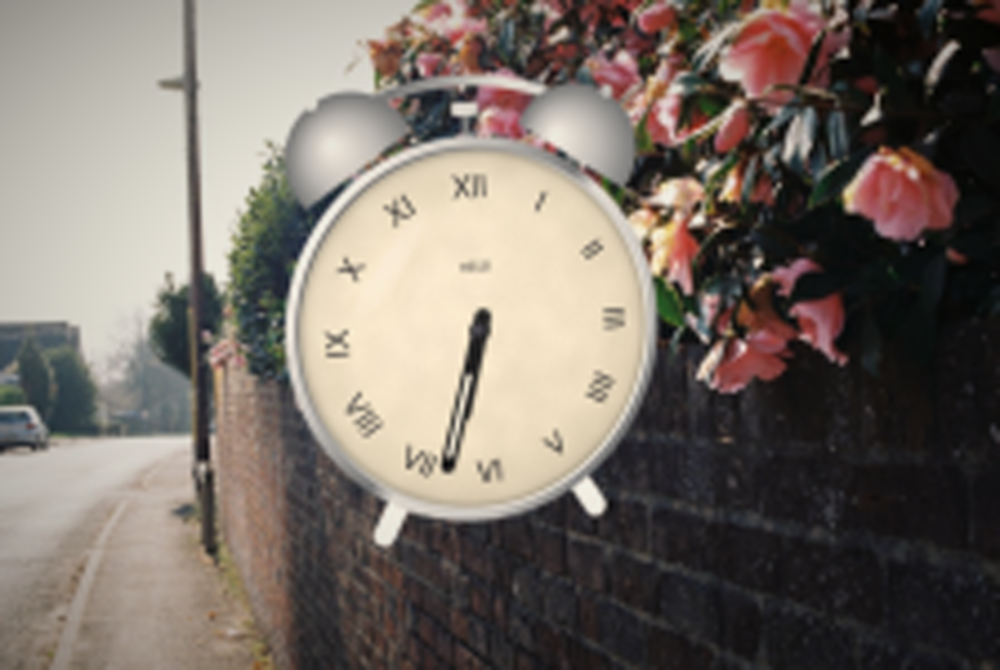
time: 6:33
